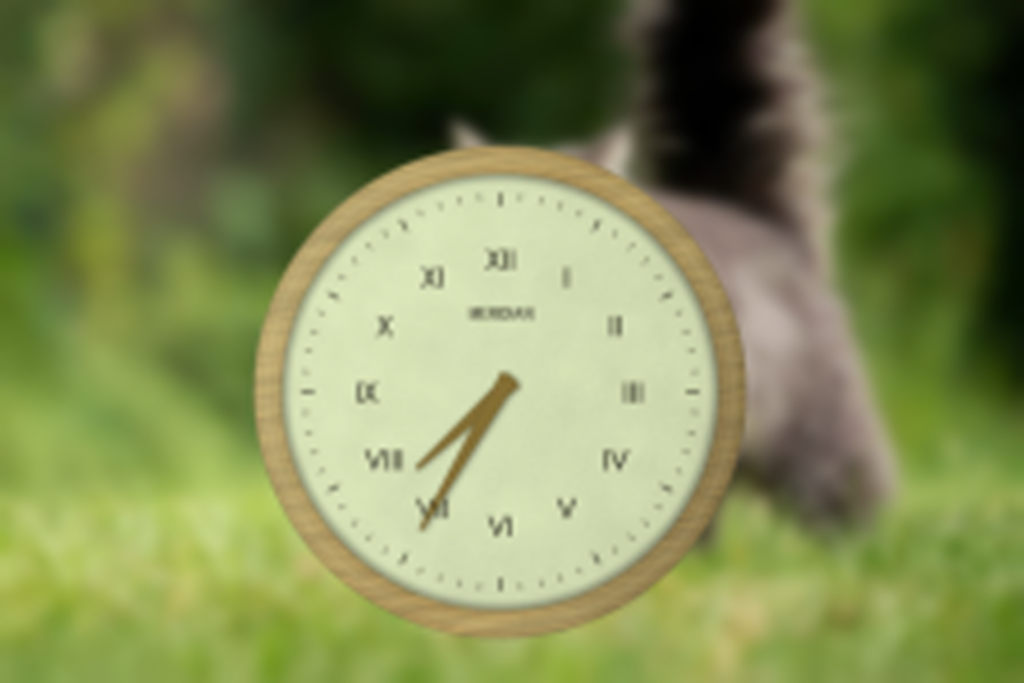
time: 7:35
